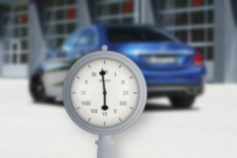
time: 5:59
